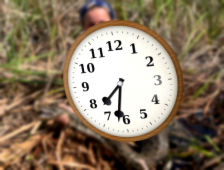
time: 7:32
